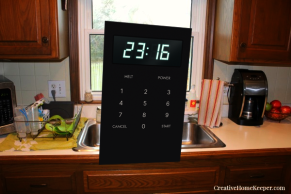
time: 23:16
